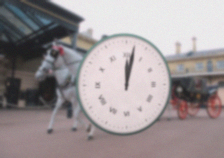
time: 12:02
